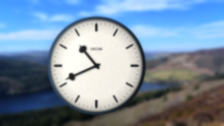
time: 10:41
